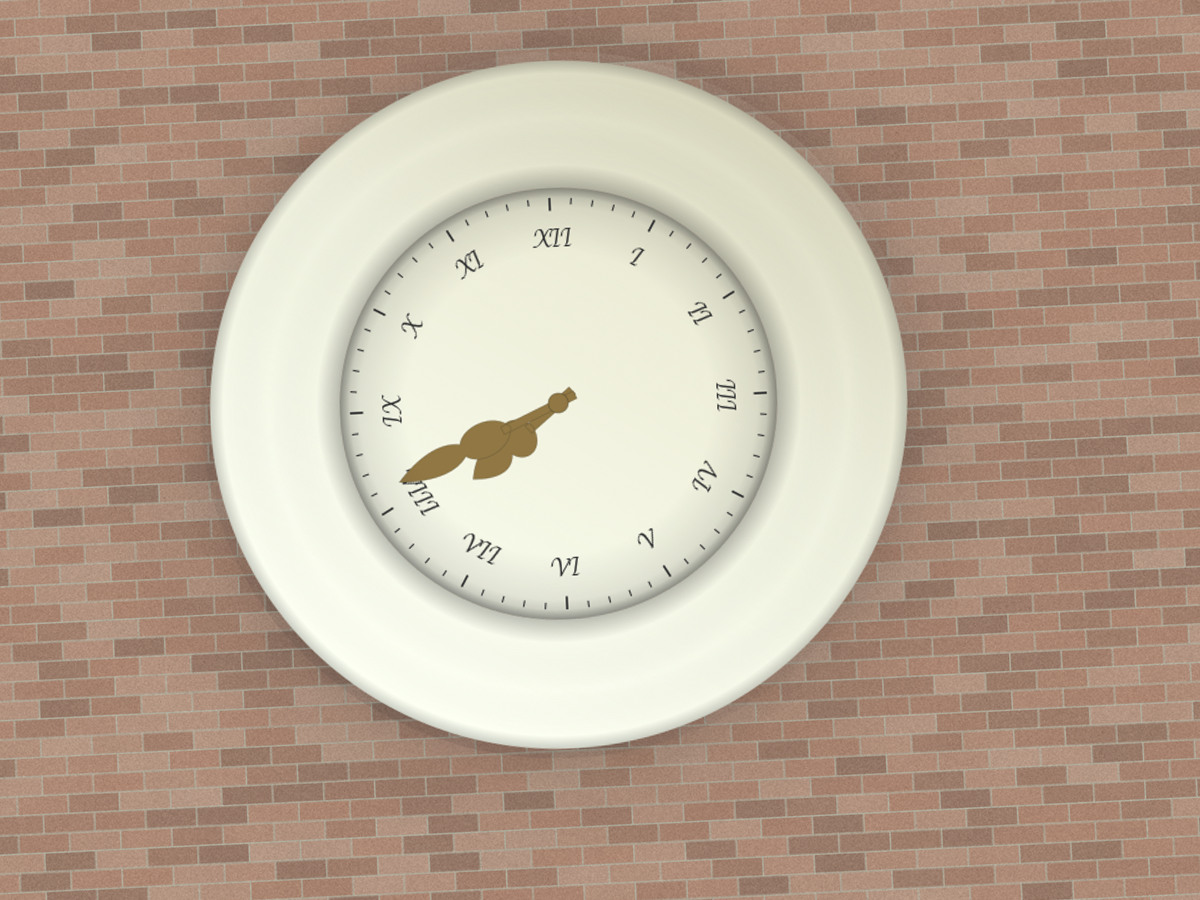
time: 7:41
